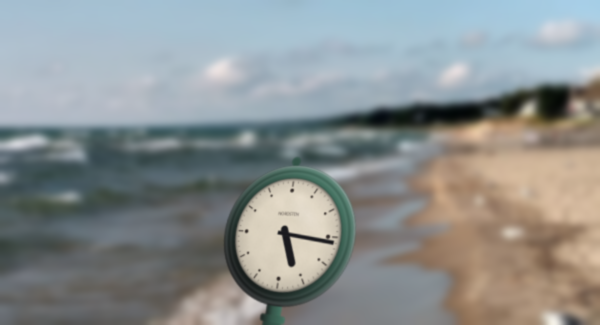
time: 5:16
